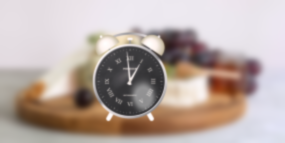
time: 12:59
